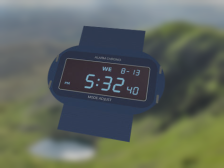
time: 5:32:40
